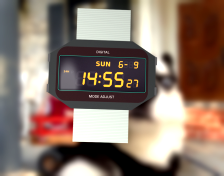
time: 14:55:27
